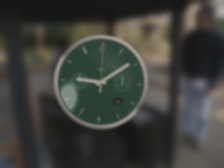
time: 9:09
